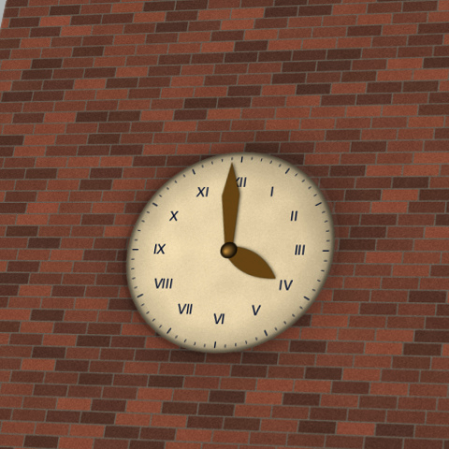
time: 3:59
